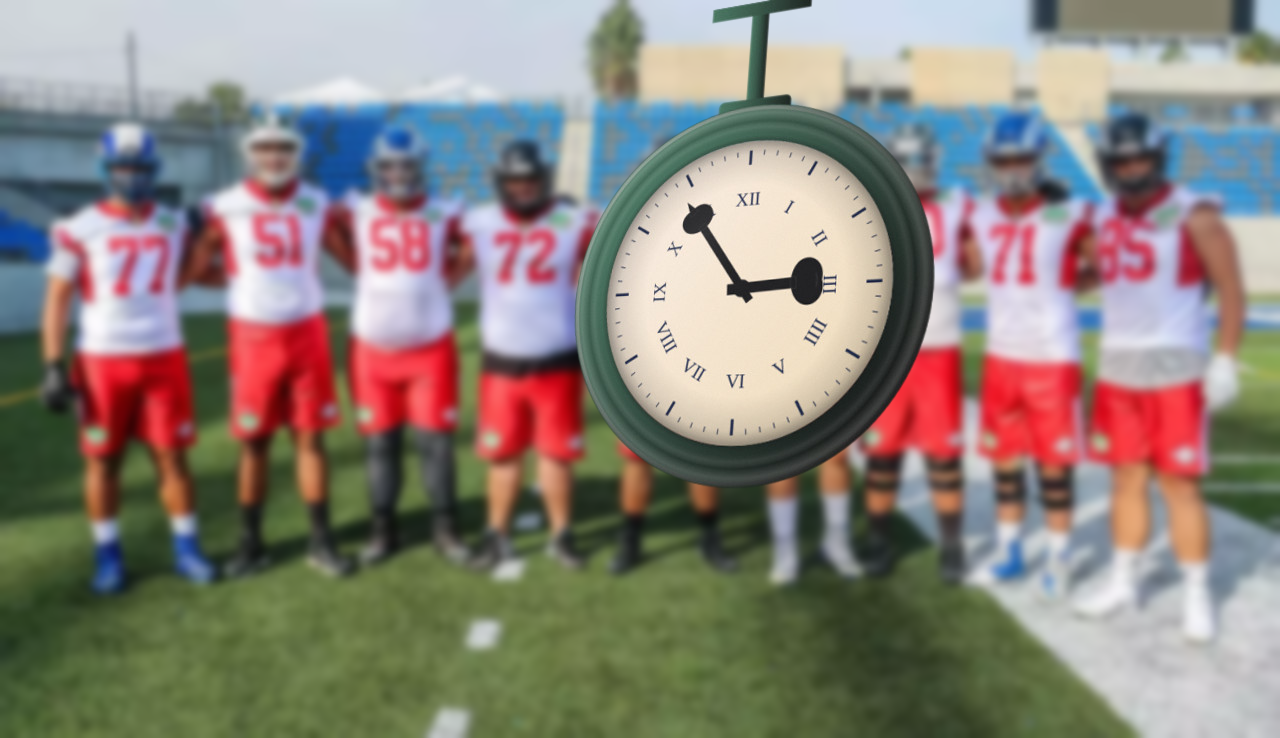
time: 2:54
